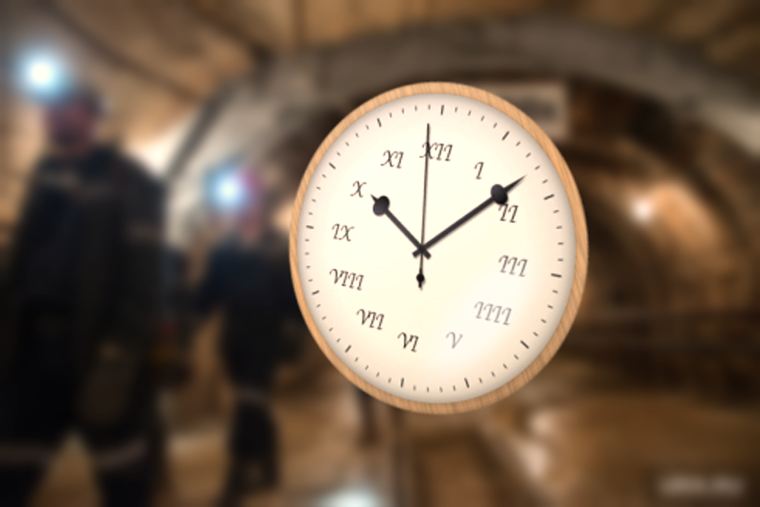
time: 10:07:59
